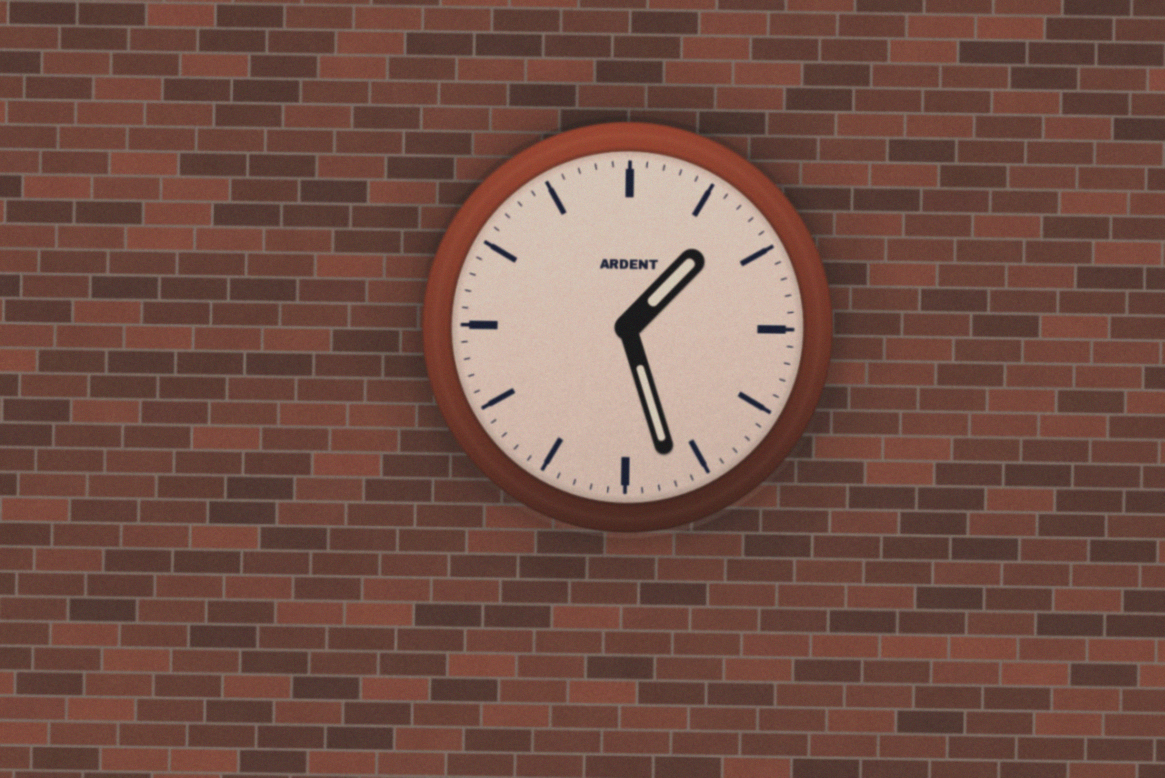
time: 1:27
